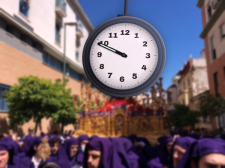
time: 9:49
